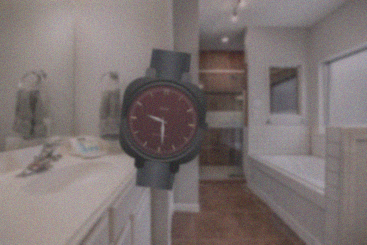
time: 9:29
